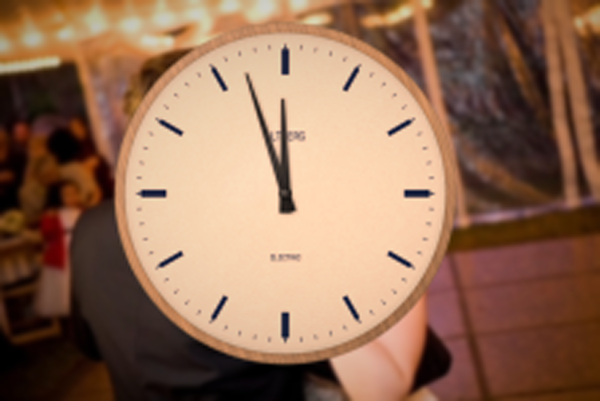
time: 11:57
